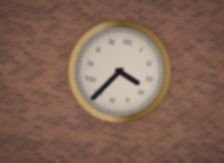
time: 3:35
